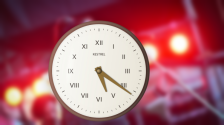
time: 5:21
